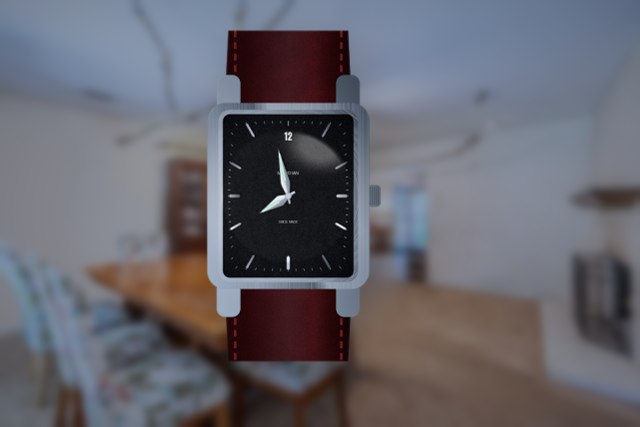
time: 7:58
